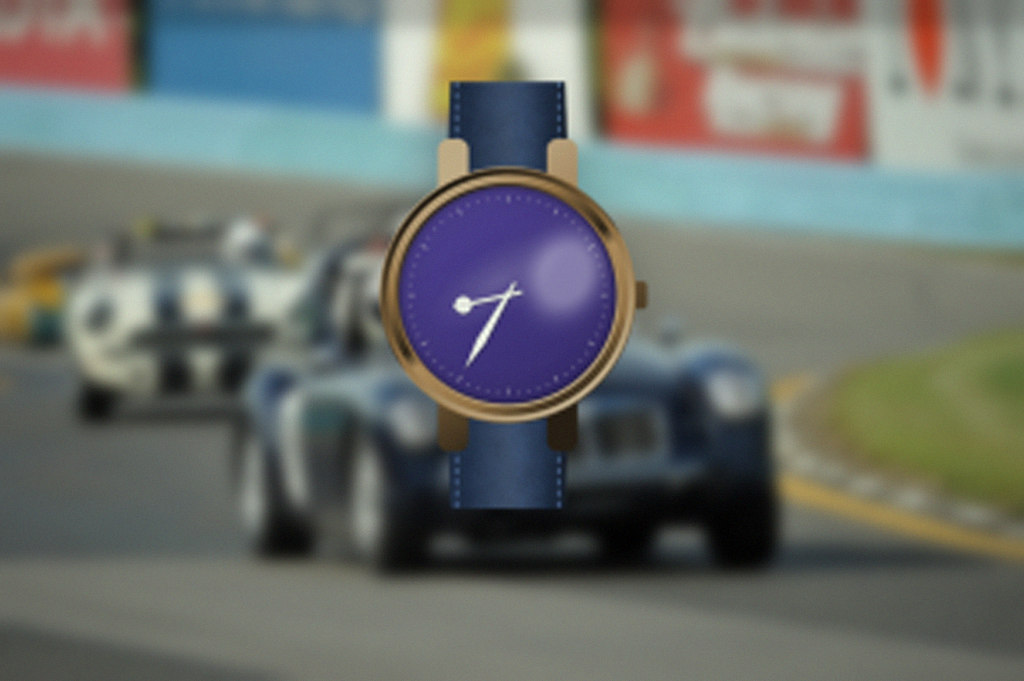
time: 8:35
